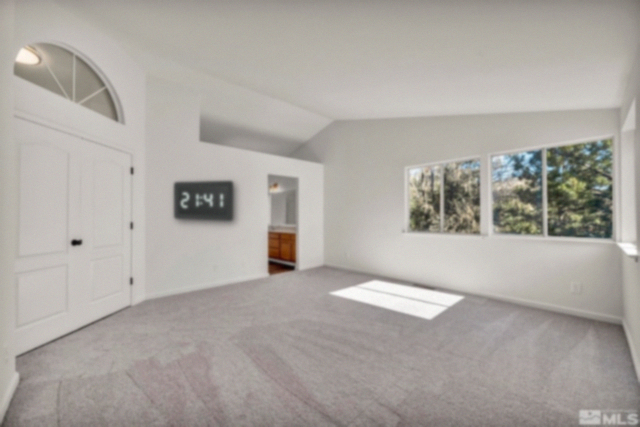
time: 21:41
